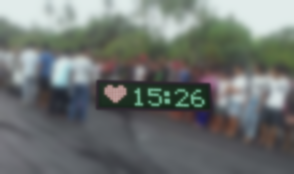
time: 15:26
